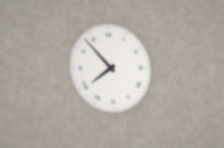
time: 7:53
